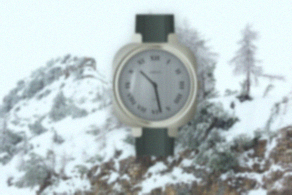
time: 10:28
